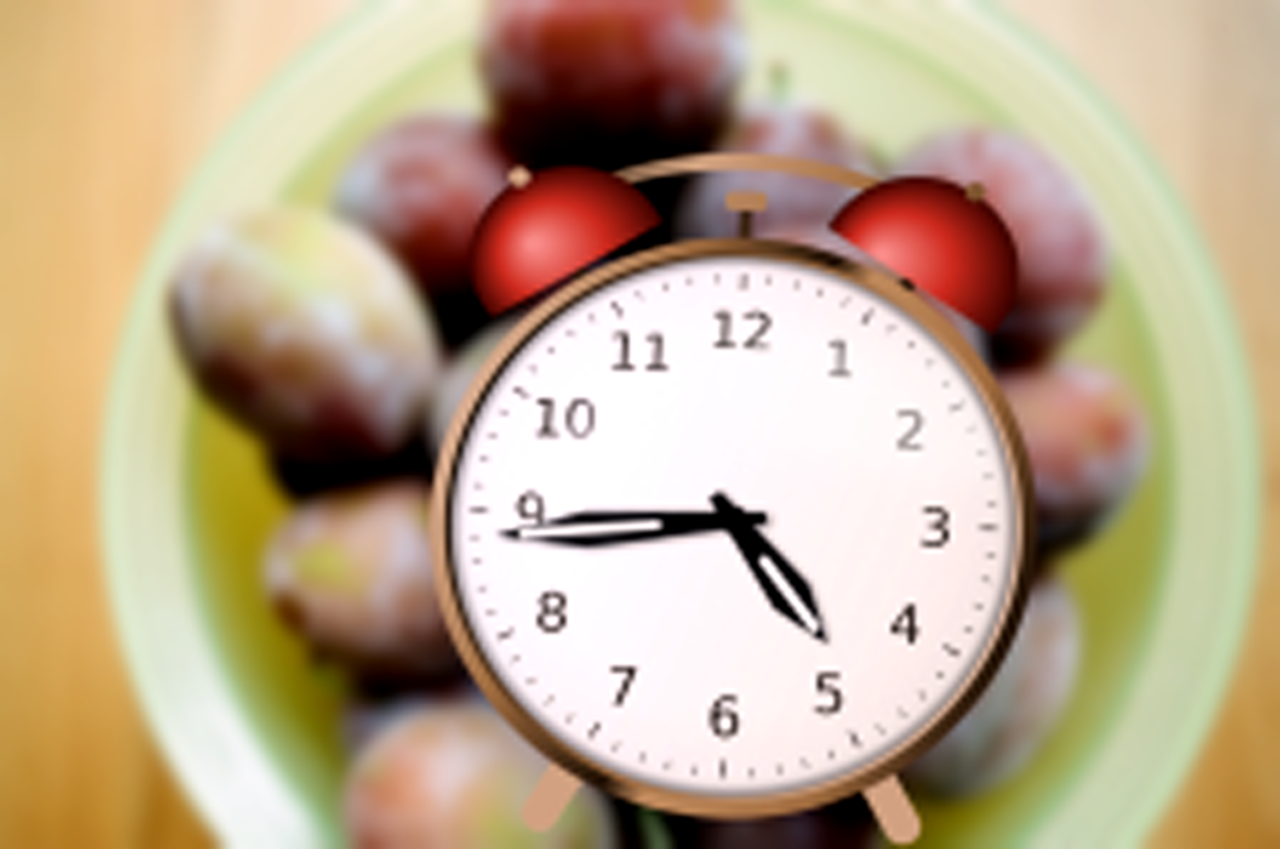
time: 4:44
